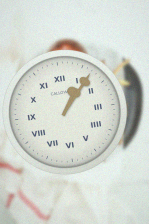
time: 1:07
